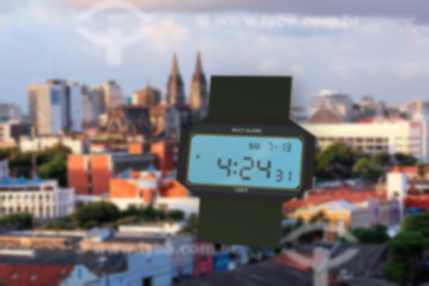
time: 4:24:31
